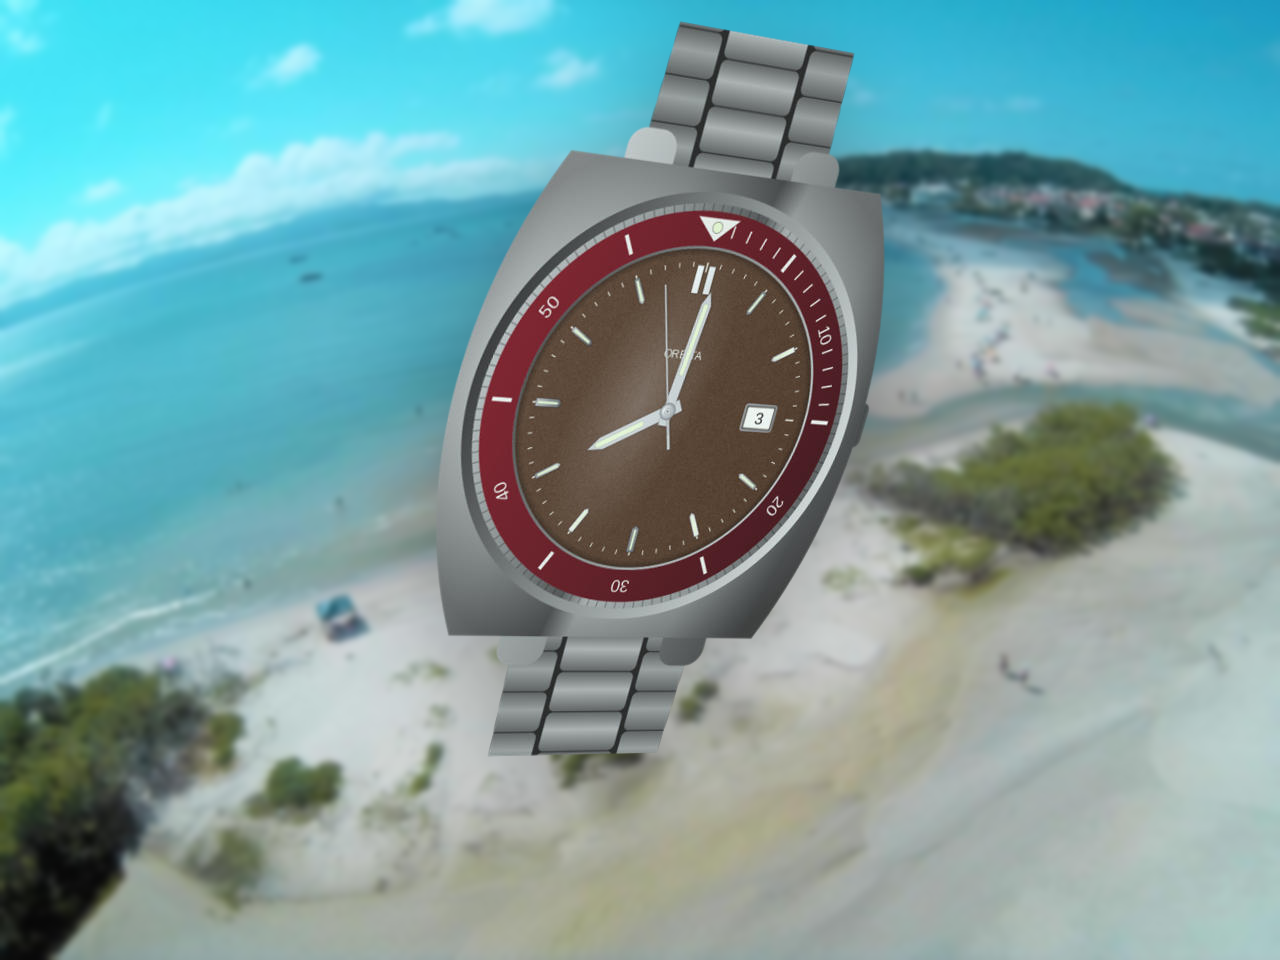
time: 8:00:57
